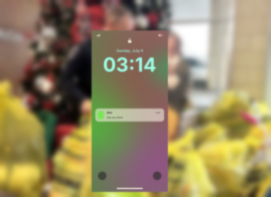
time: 3:14
